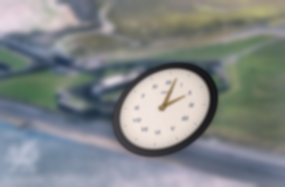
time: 2:02
